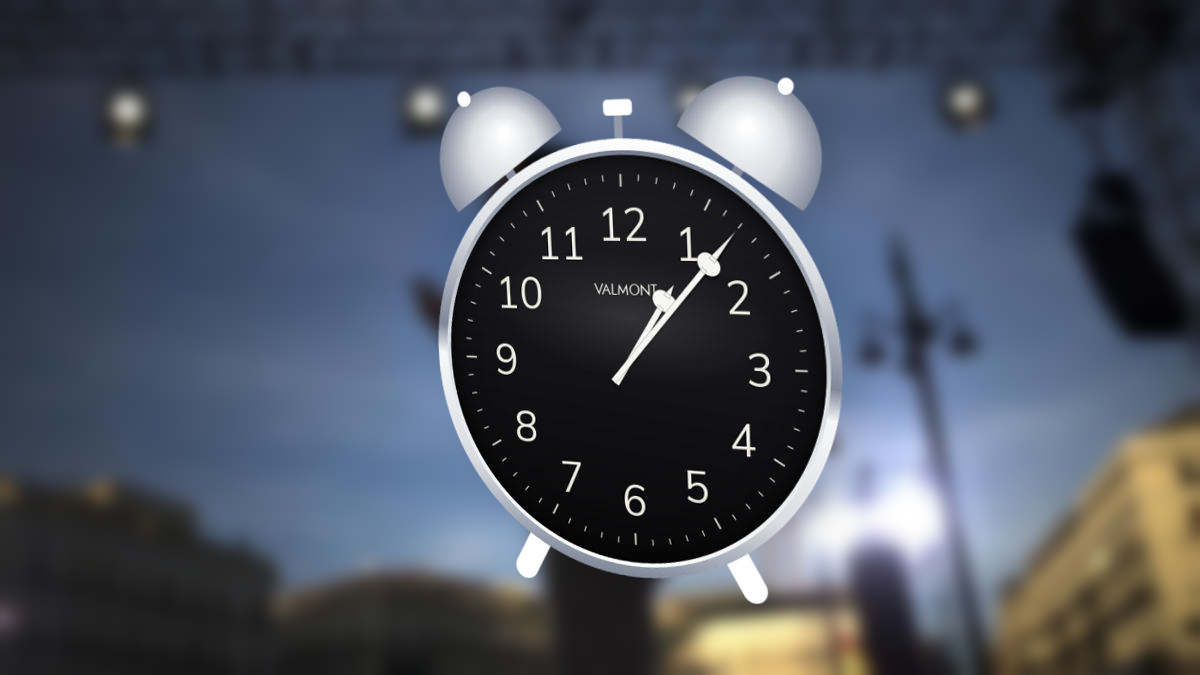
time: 1:07
